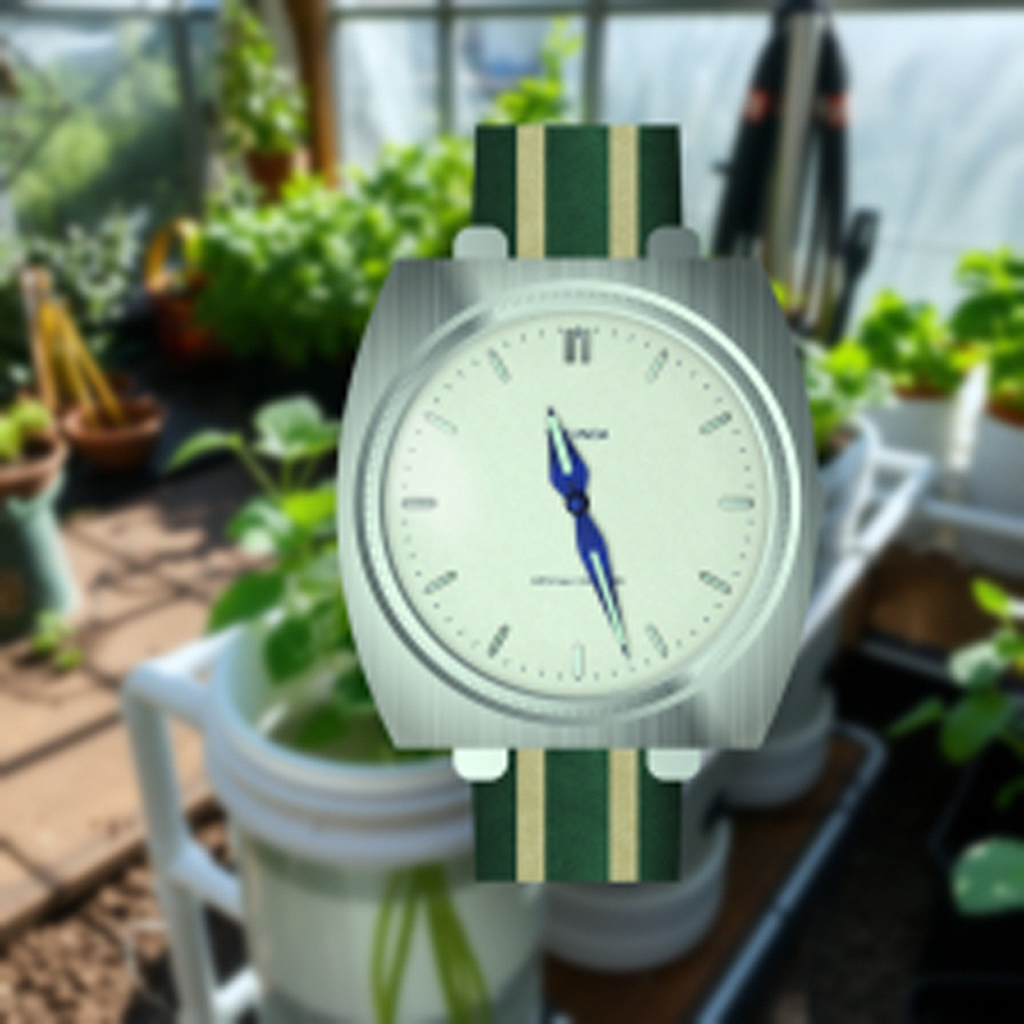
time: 11:27
